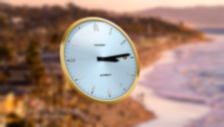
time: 3:14
